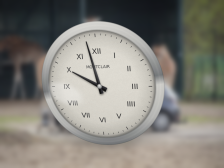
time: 9:58
